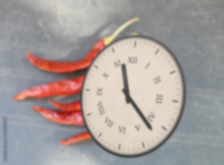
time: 11:22
